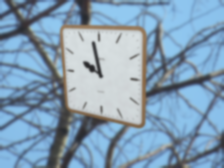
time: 9:58
